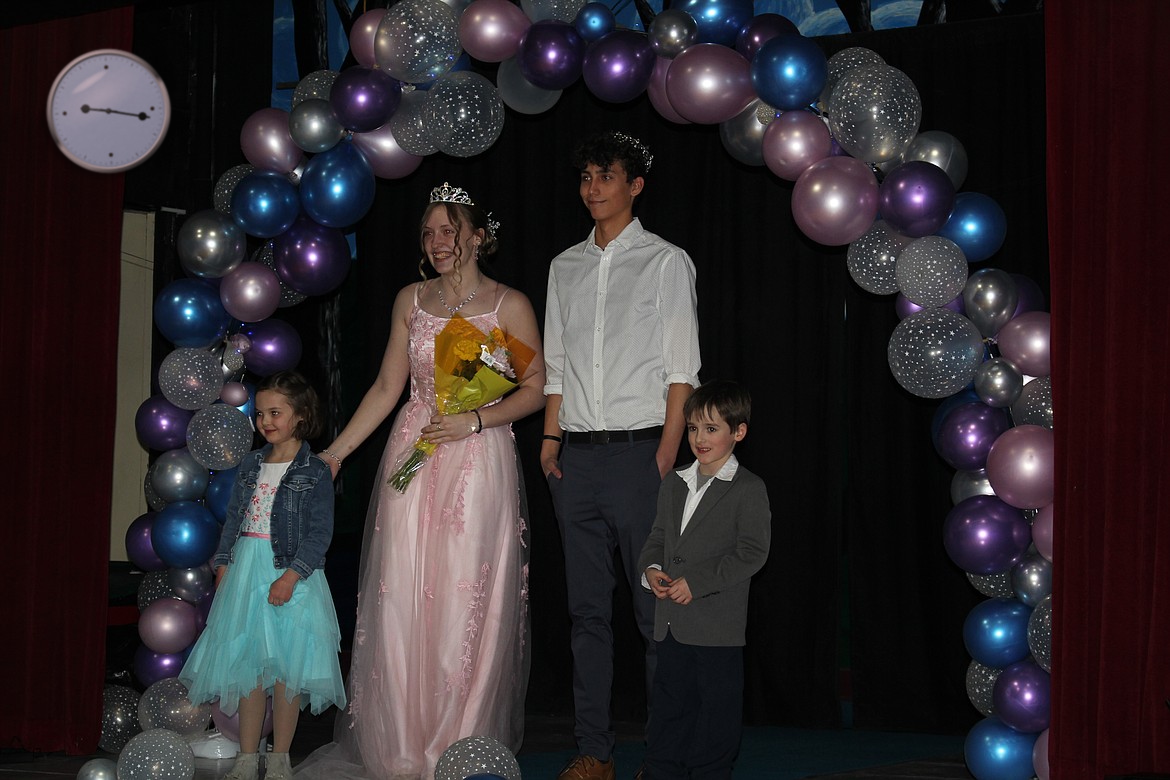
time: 9:17
